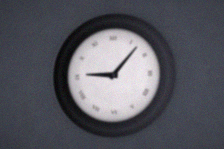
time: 9:07
